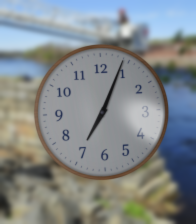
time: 7:04
